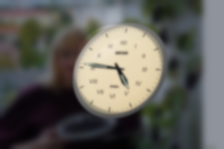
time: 4:46
